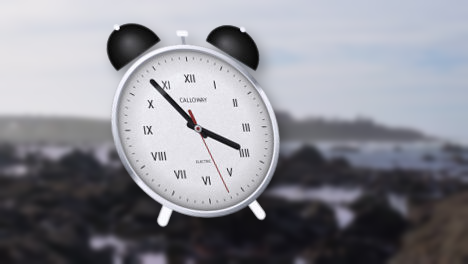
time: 3:53:27
